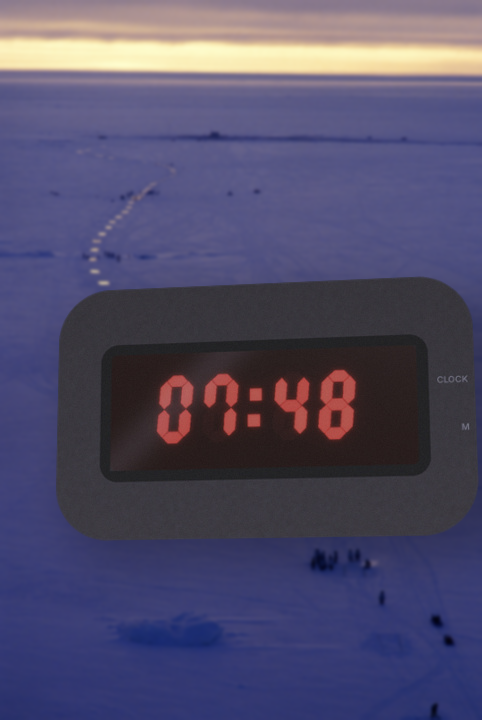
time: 7:48
